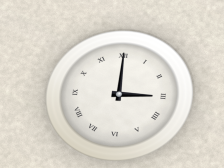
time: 3:00
